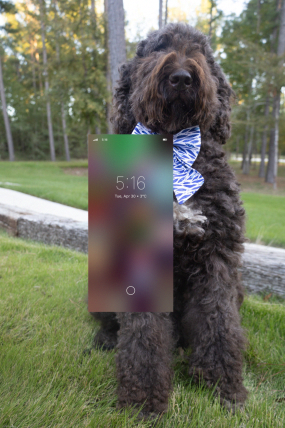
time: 5:16
